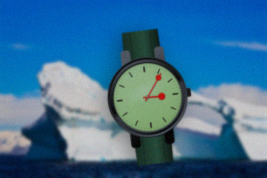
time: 3:06
